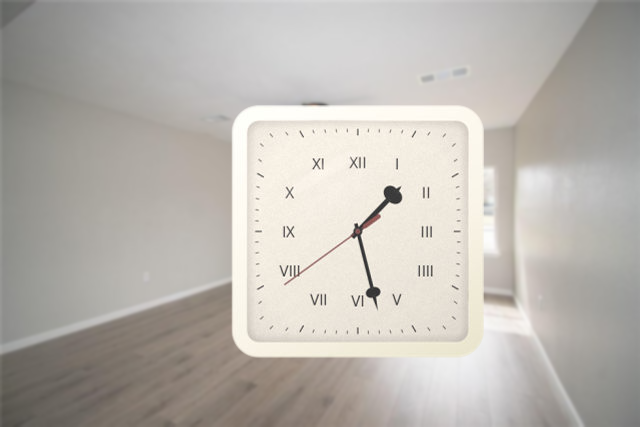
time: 1:27:39
